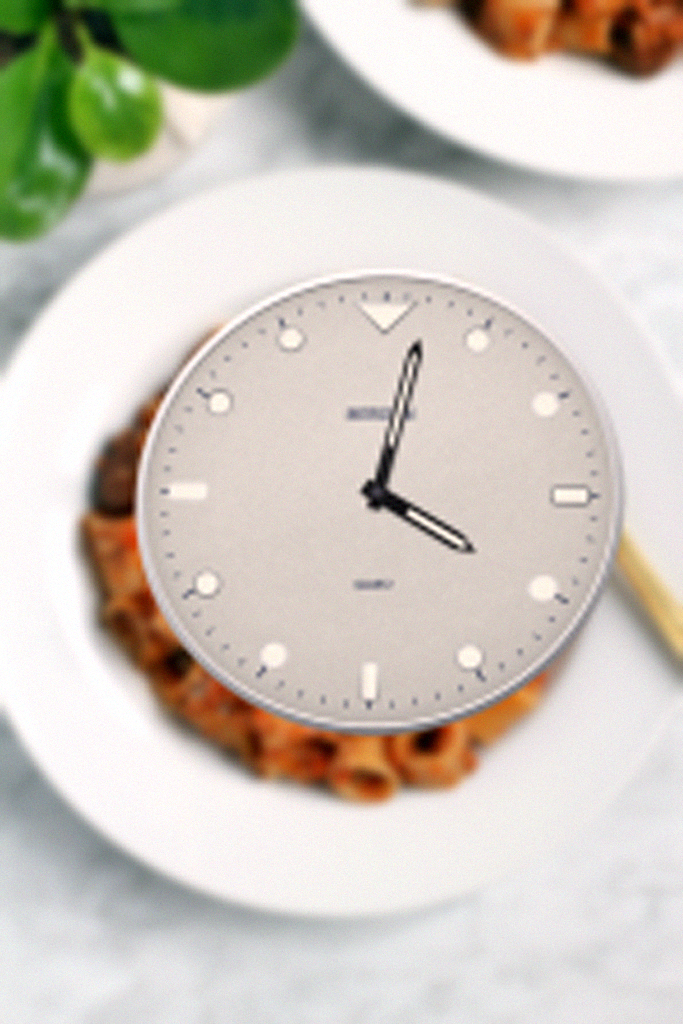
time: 4:02
